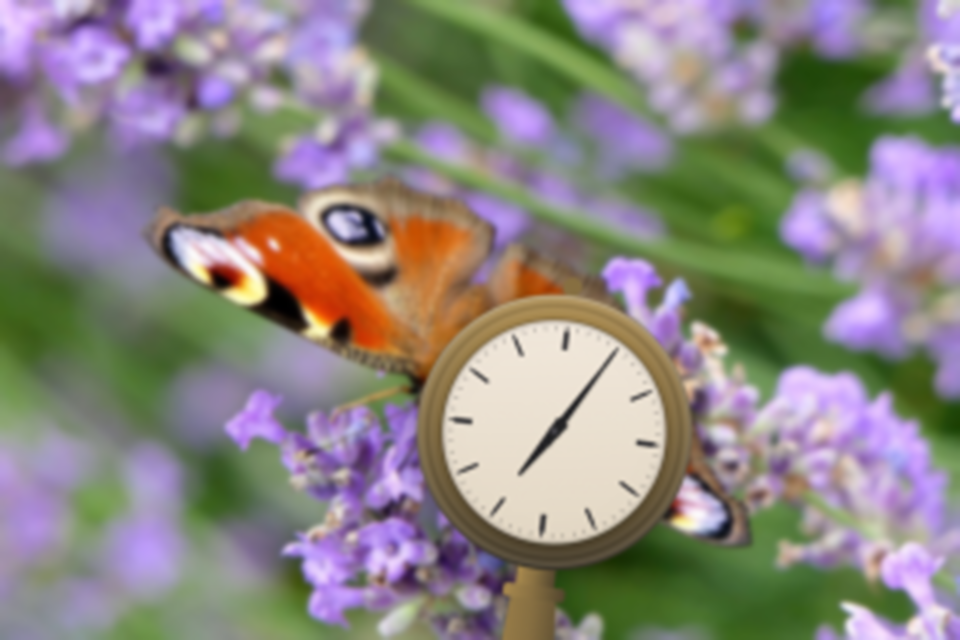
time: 7:05
